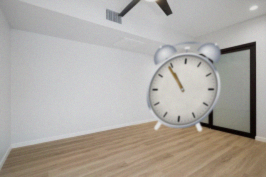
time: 10:54
